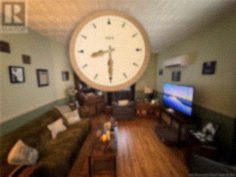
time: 8:30
